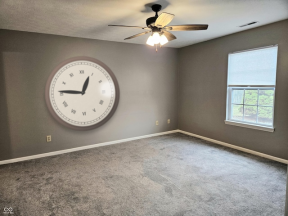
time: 12:46
